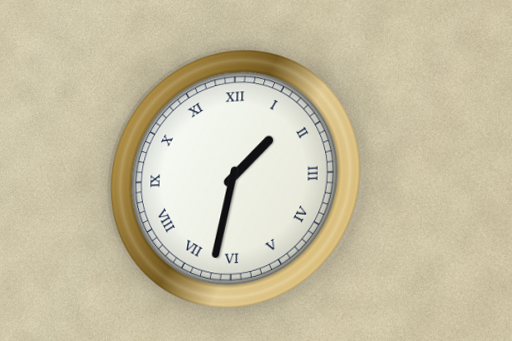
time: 1:32
